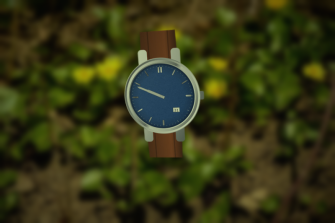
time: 9:49
